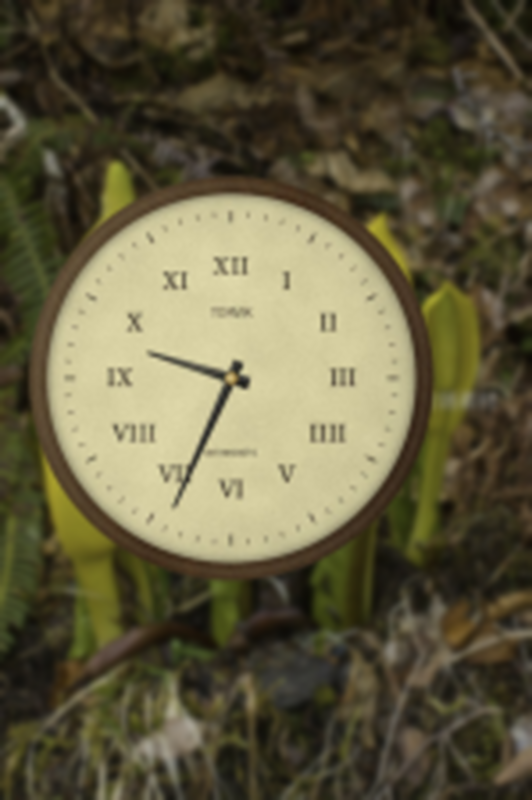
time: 9:34
